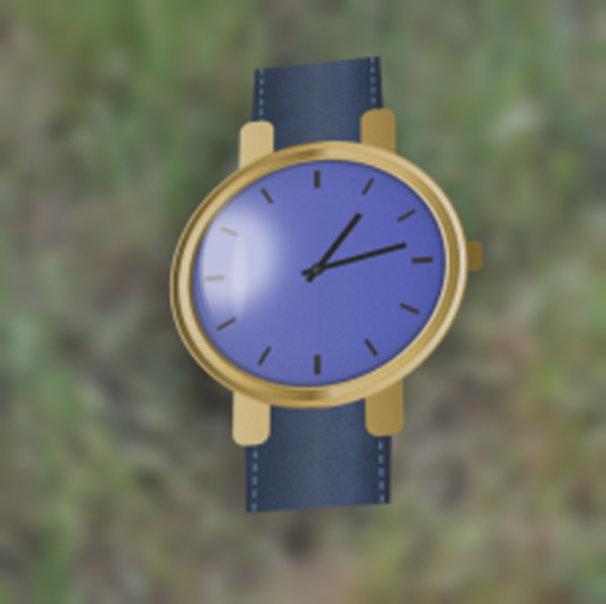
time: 1:13
